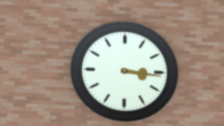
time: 3:16
